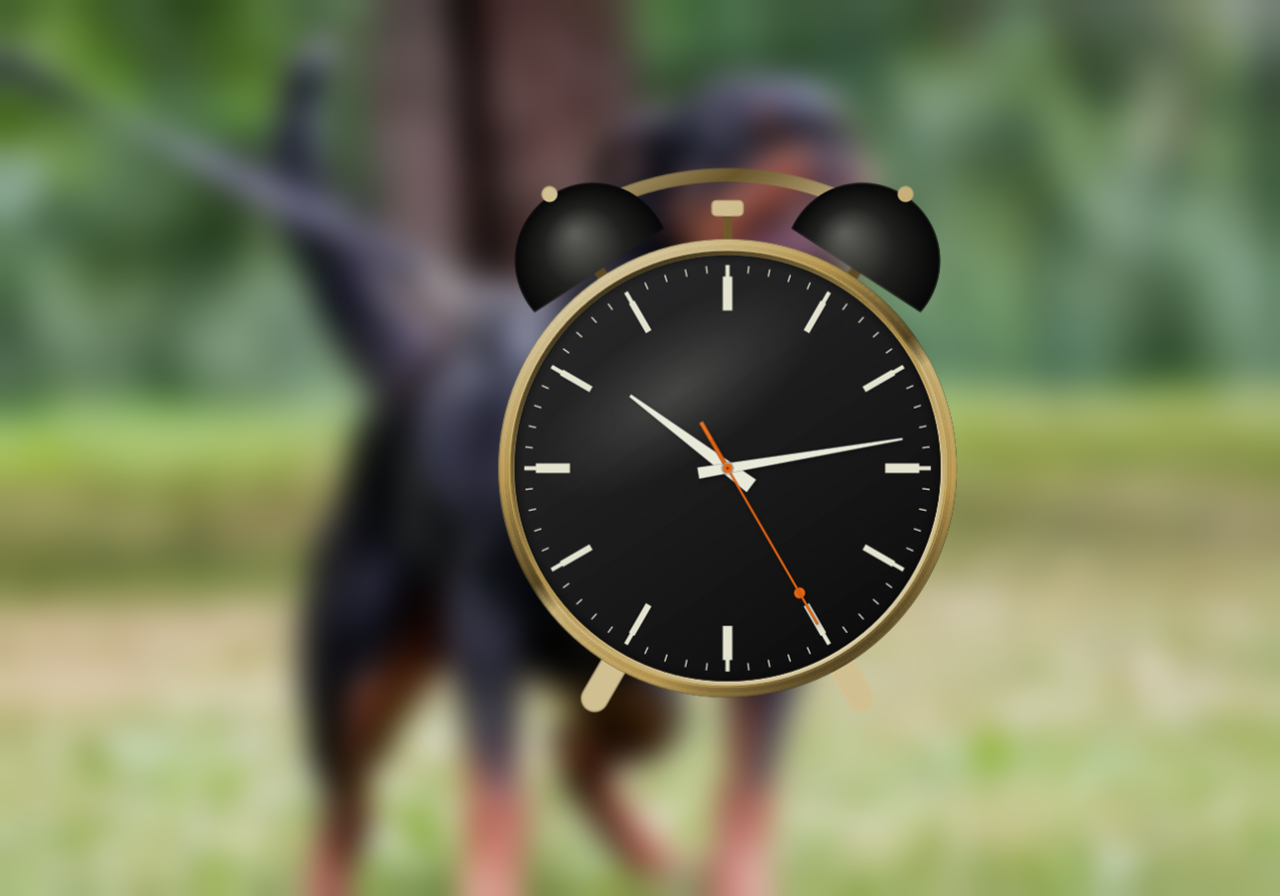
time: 10:13:25
